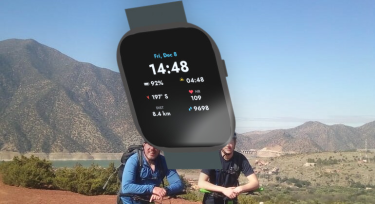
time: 14:48
